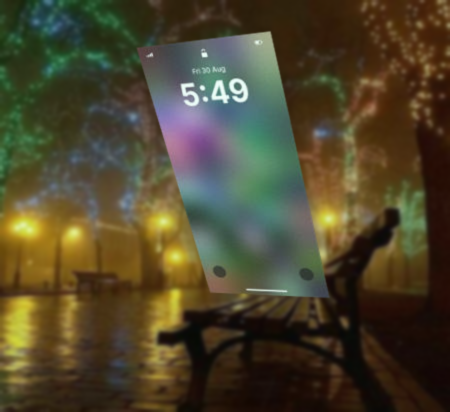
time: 5:49
